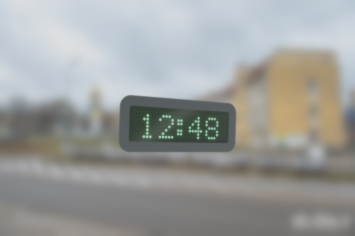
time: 12:48
